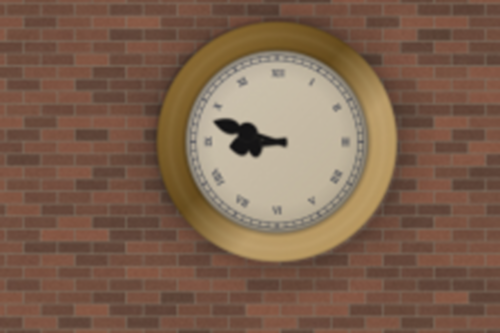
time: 8:48
